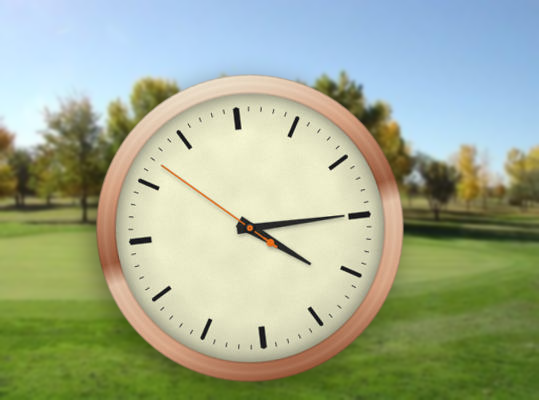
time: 4:14:52
